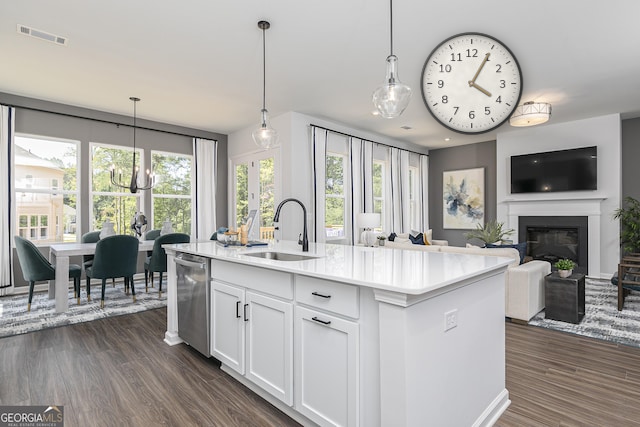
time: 4:05
